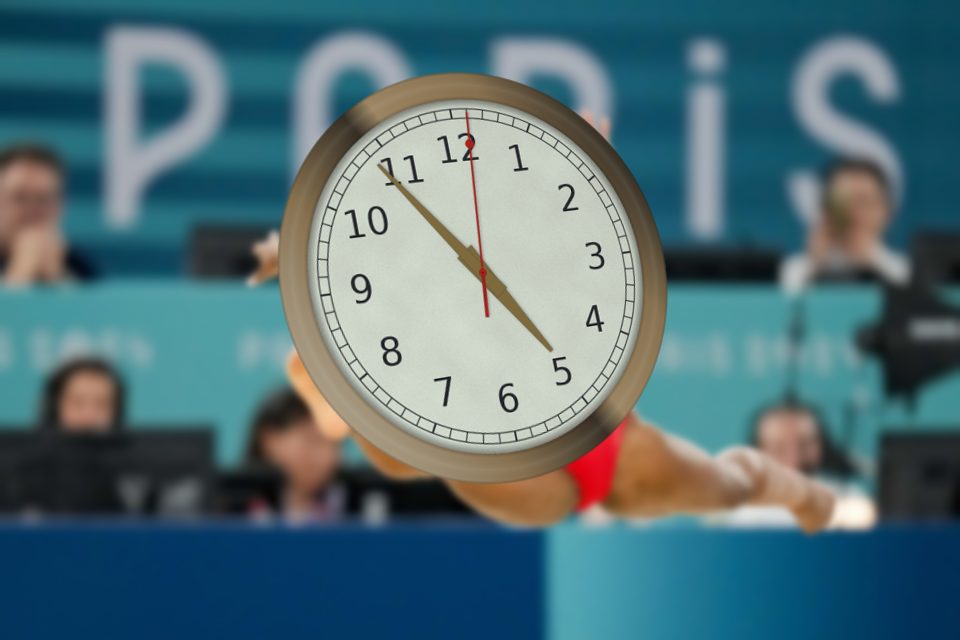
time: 4:54:01
